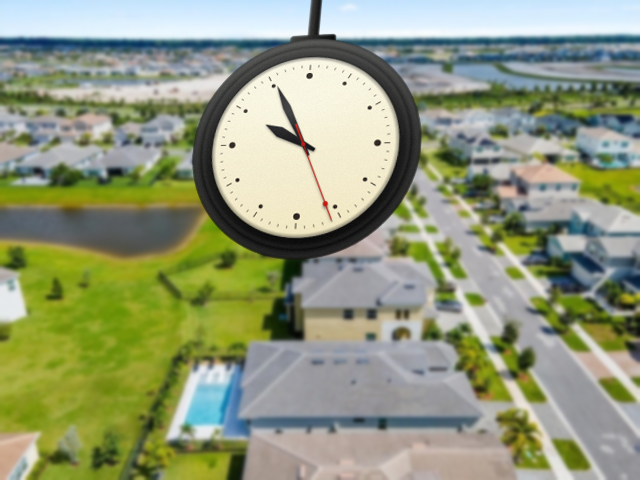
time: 9:55:26
